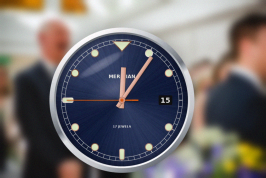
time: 12:05:45
